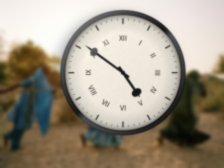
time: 4:51
